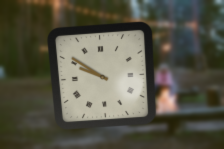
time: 9:51
